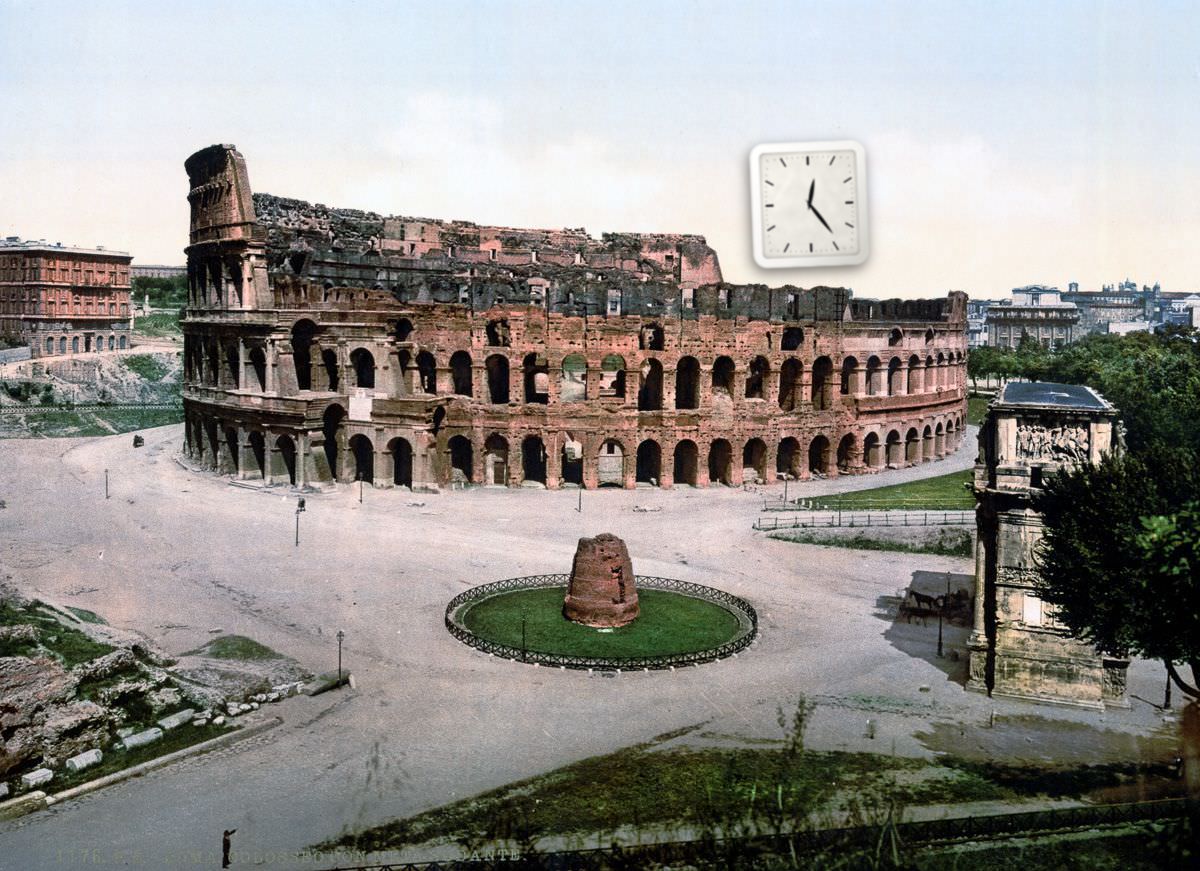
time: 12:24
